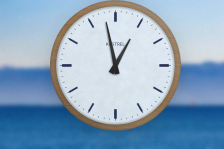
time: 12:58
